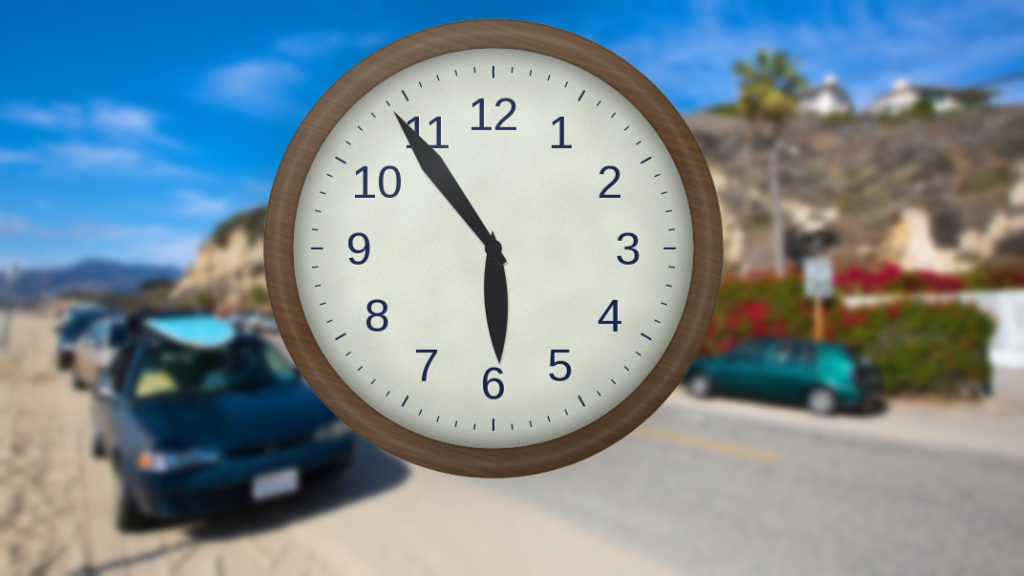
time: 5:54
